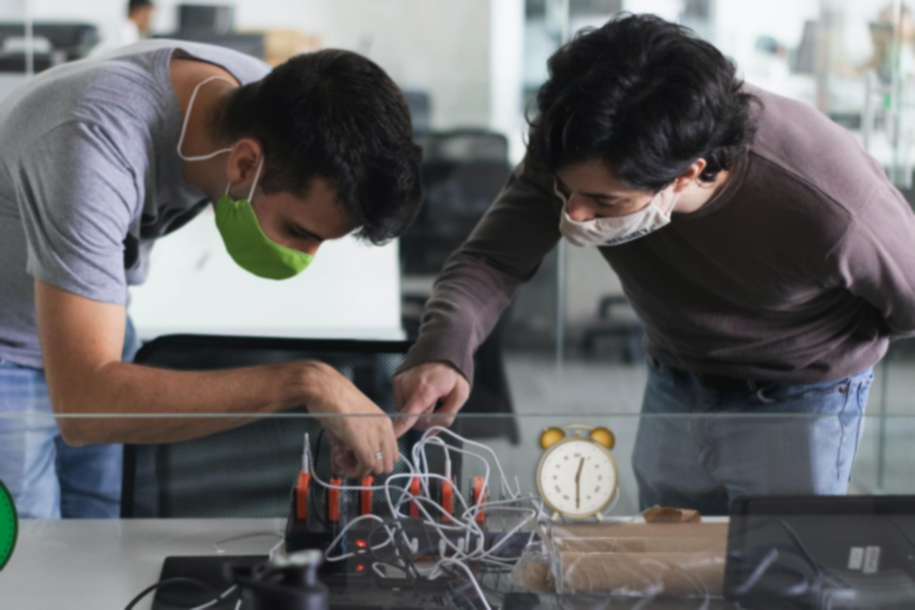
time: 12:30
